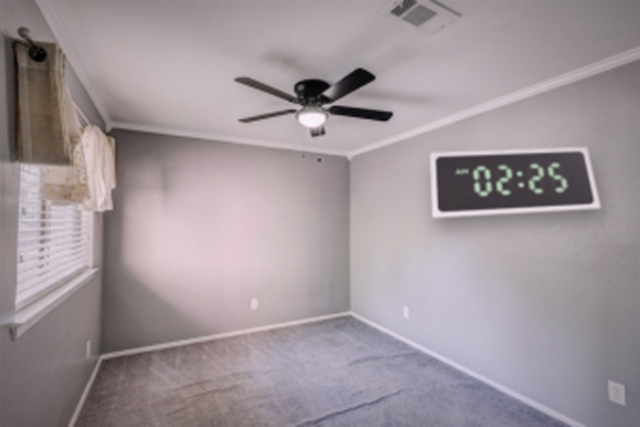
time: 2:25
